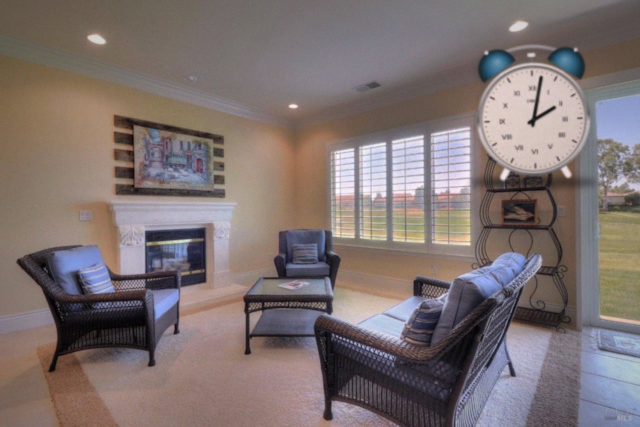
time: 2:02
